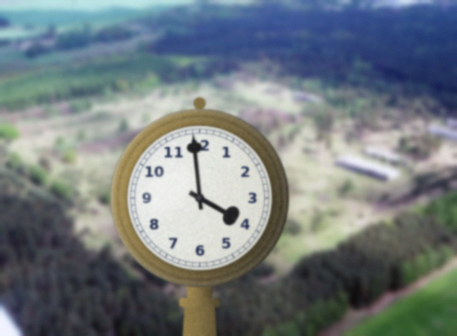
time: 3:59
